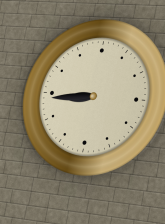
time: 8:44
